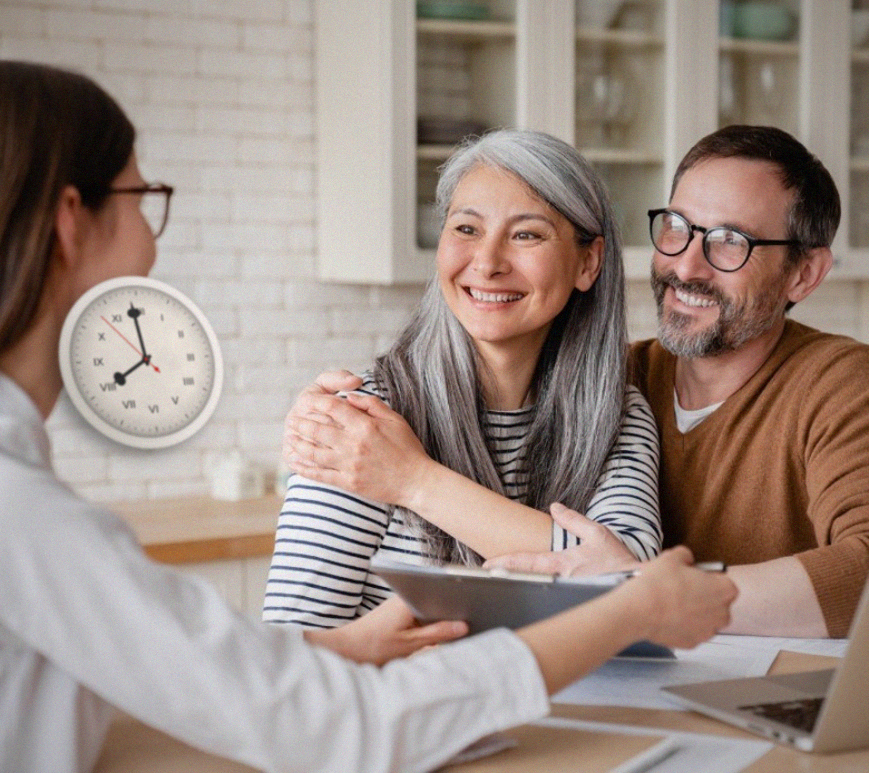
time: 7:58:53
